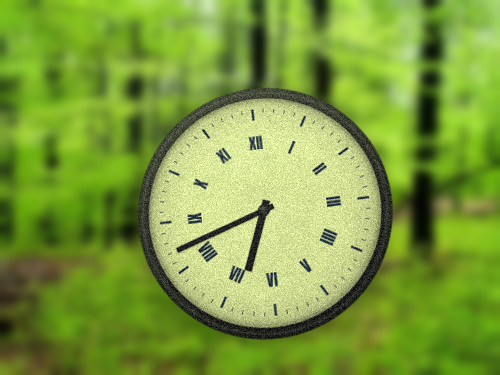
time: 6:42
